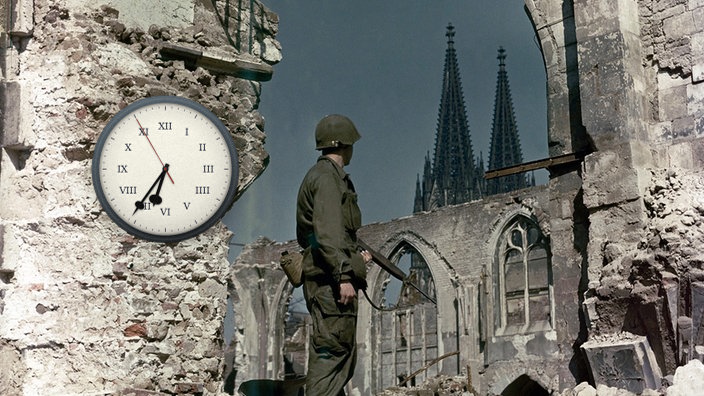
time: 6:35:55
